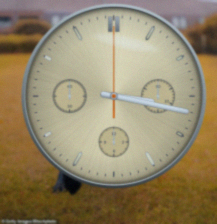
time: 3:17
